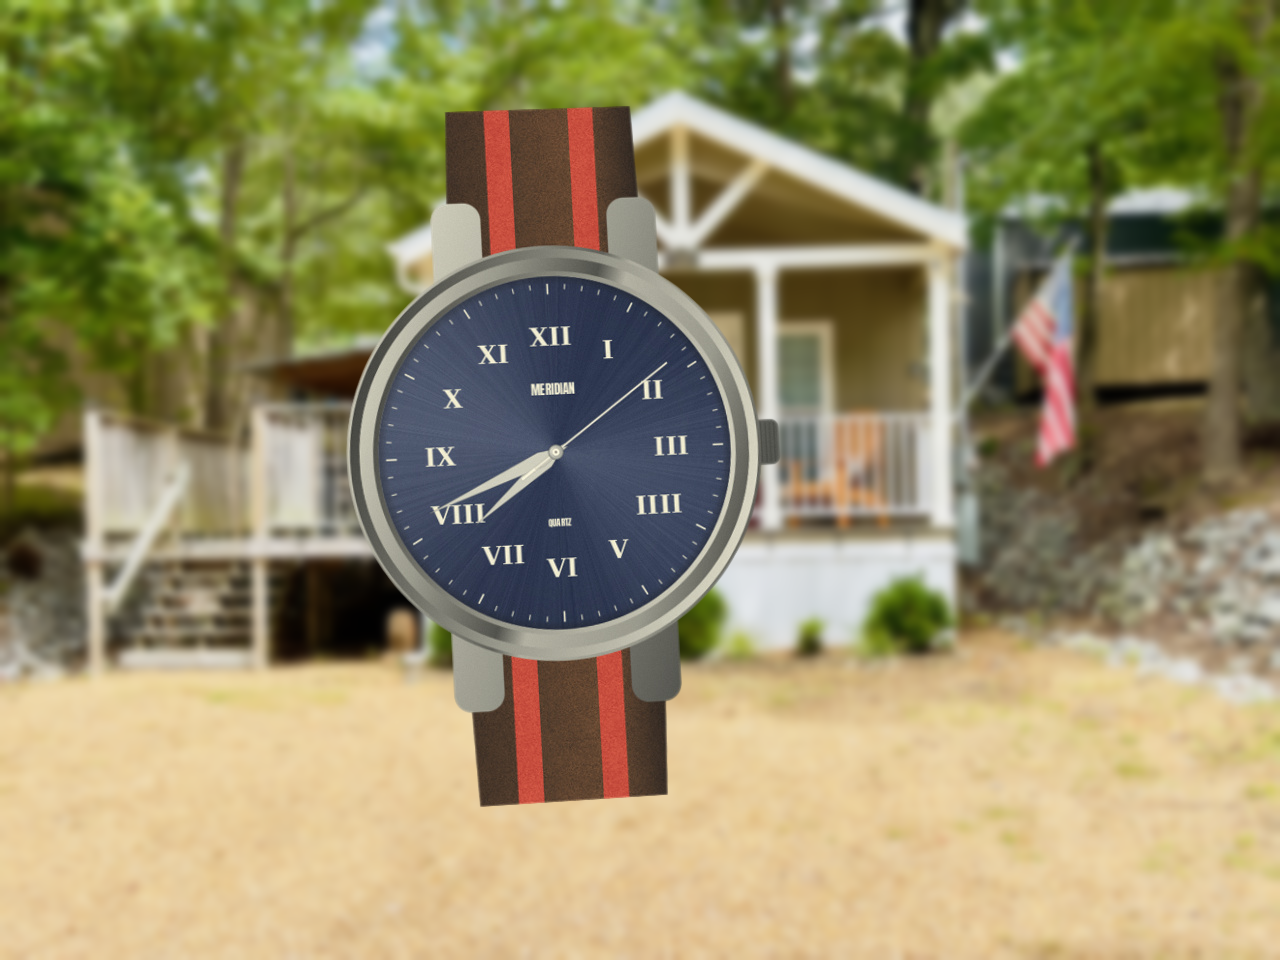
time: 7:41:09
